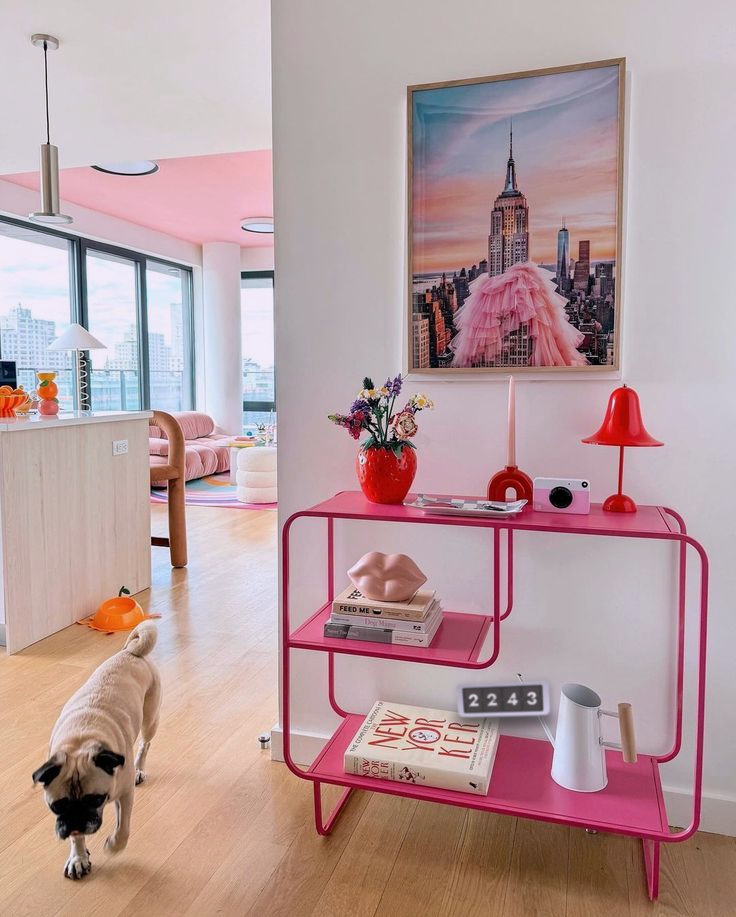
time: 22:43
